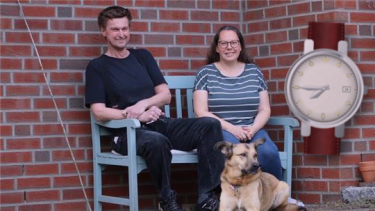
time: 7:45
